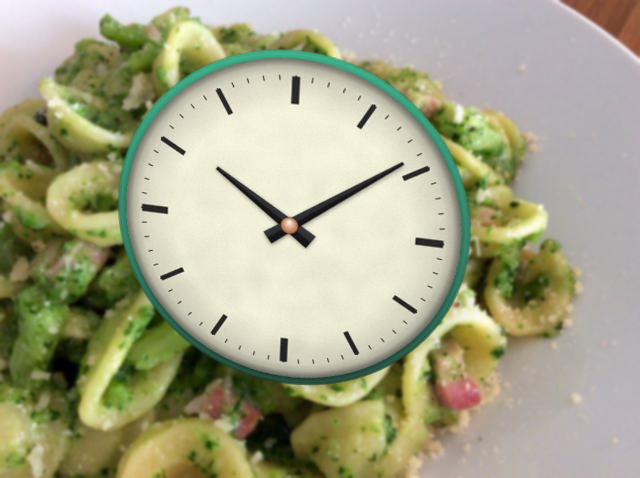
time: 10:09
